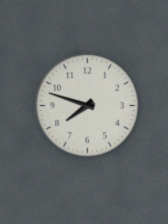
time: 7:48
